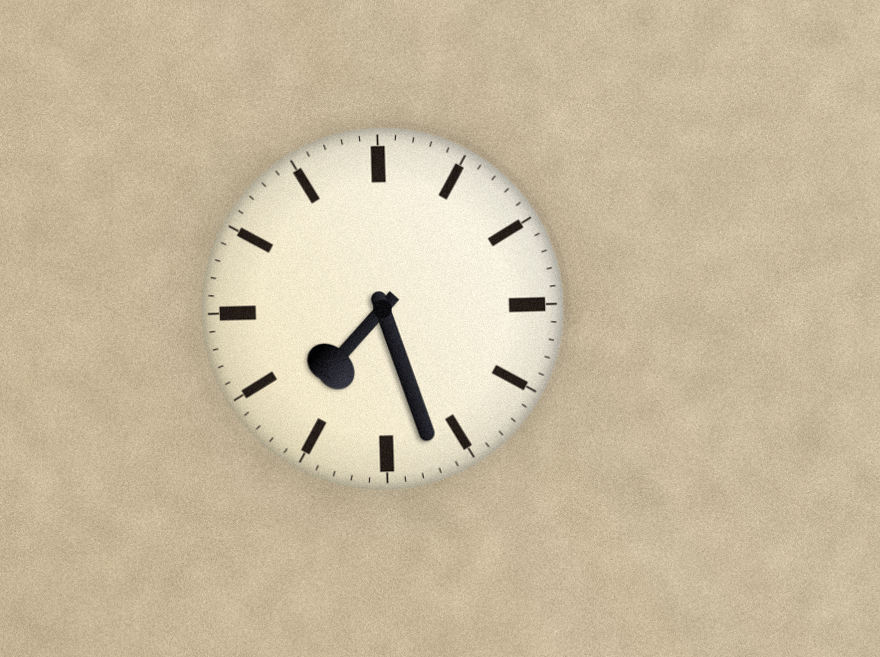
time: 7:27
